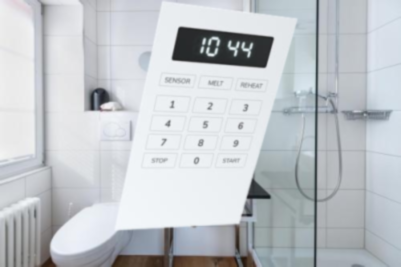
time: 10:44
